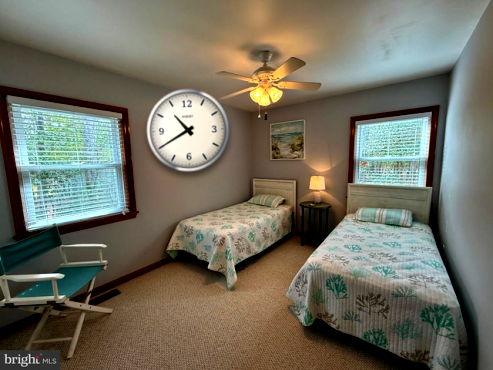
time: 10:40
